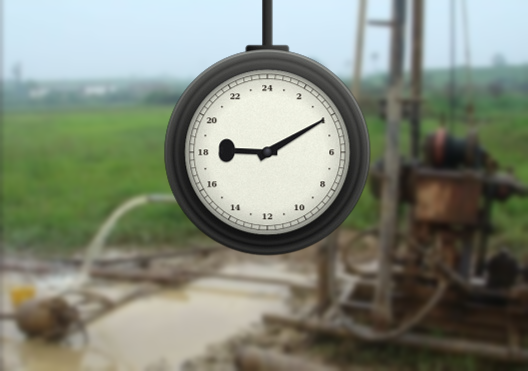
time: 18:10
